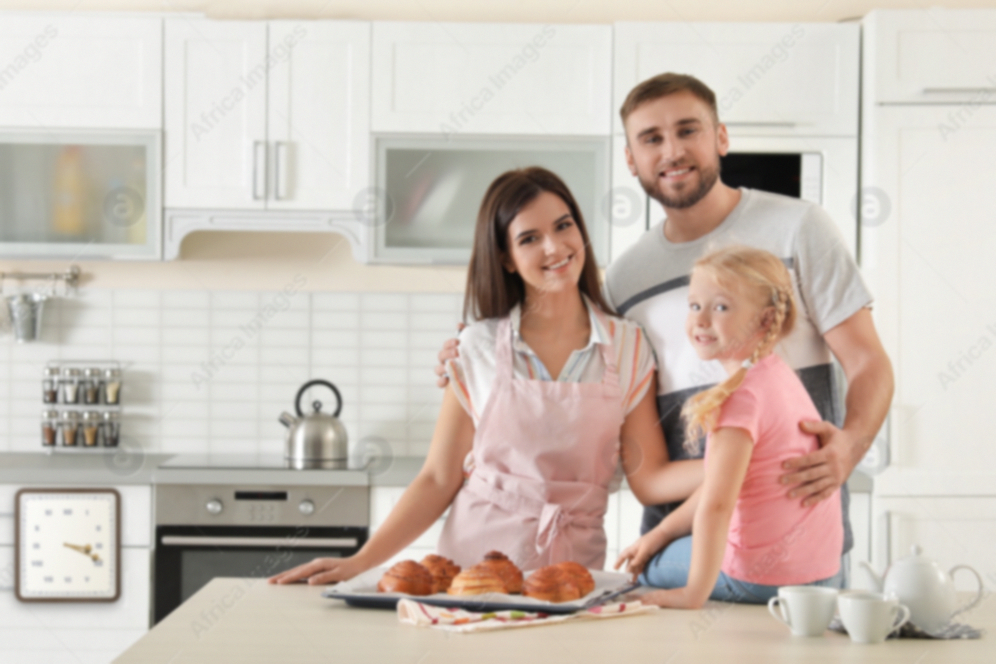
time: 3:19
